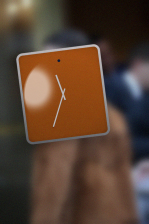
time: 11:34
